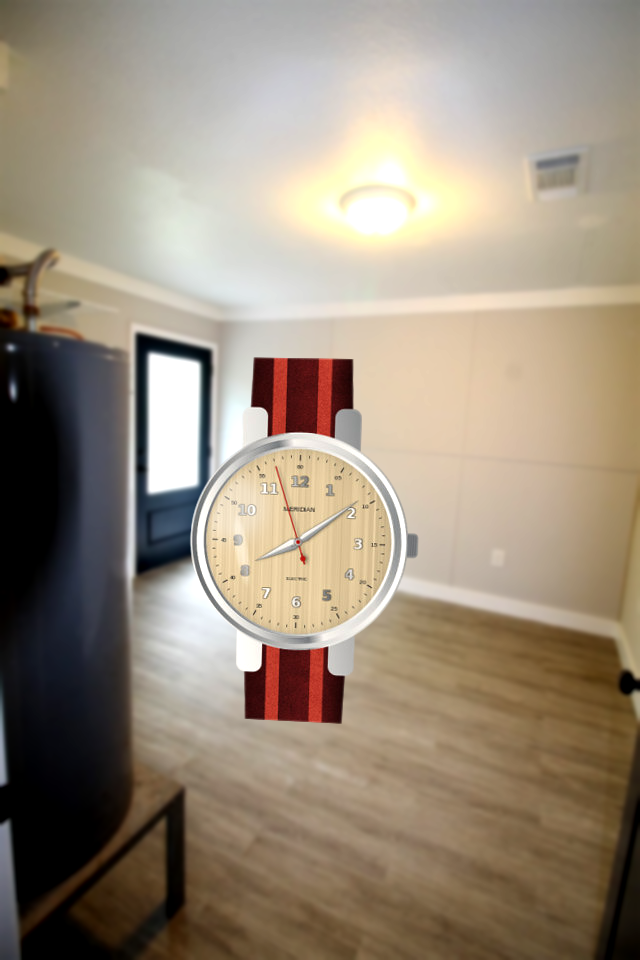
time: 8:08:57
